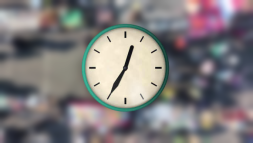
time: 12:35
